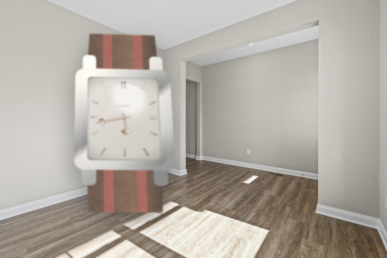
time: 5:43
